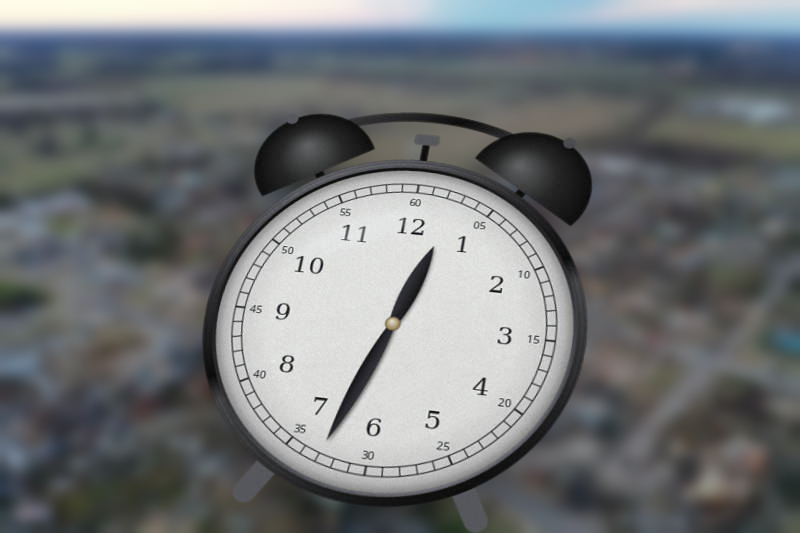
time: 12:33
